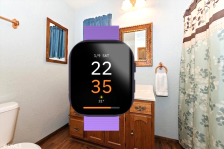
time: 22:35
